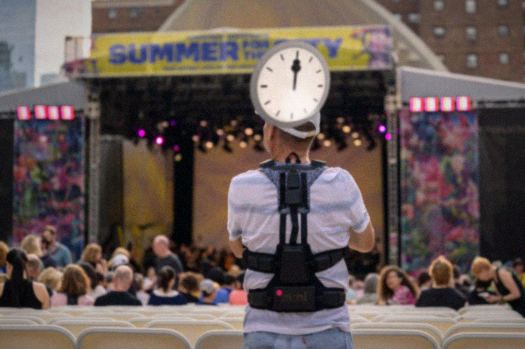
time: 12:00
